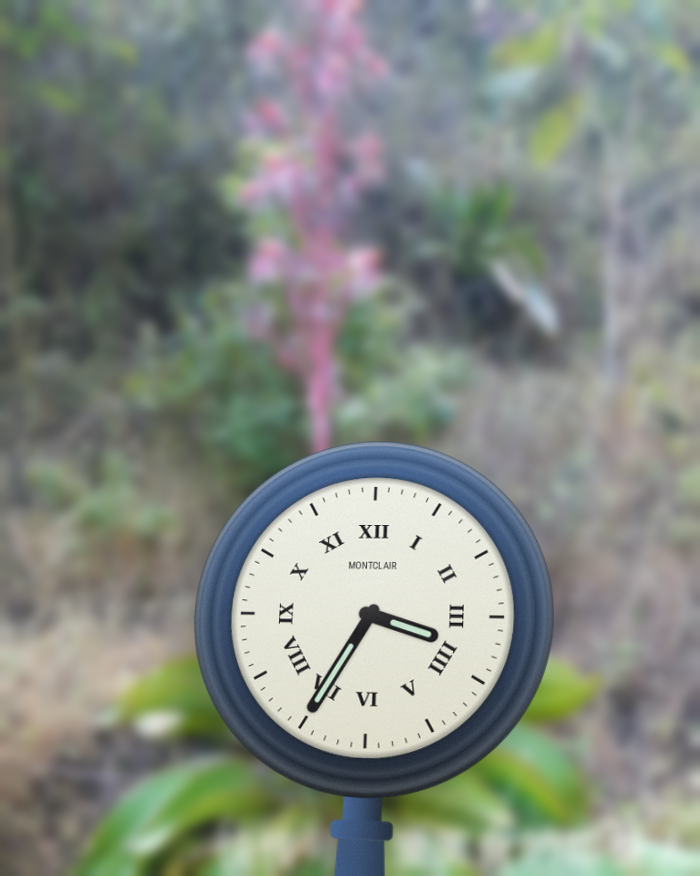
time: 3:35
